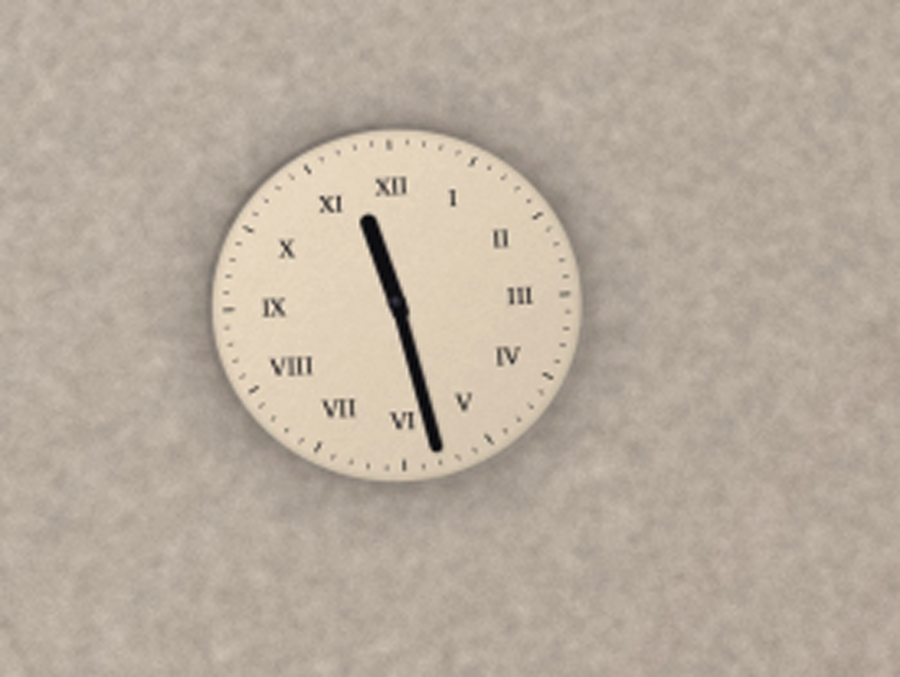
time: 11:28
